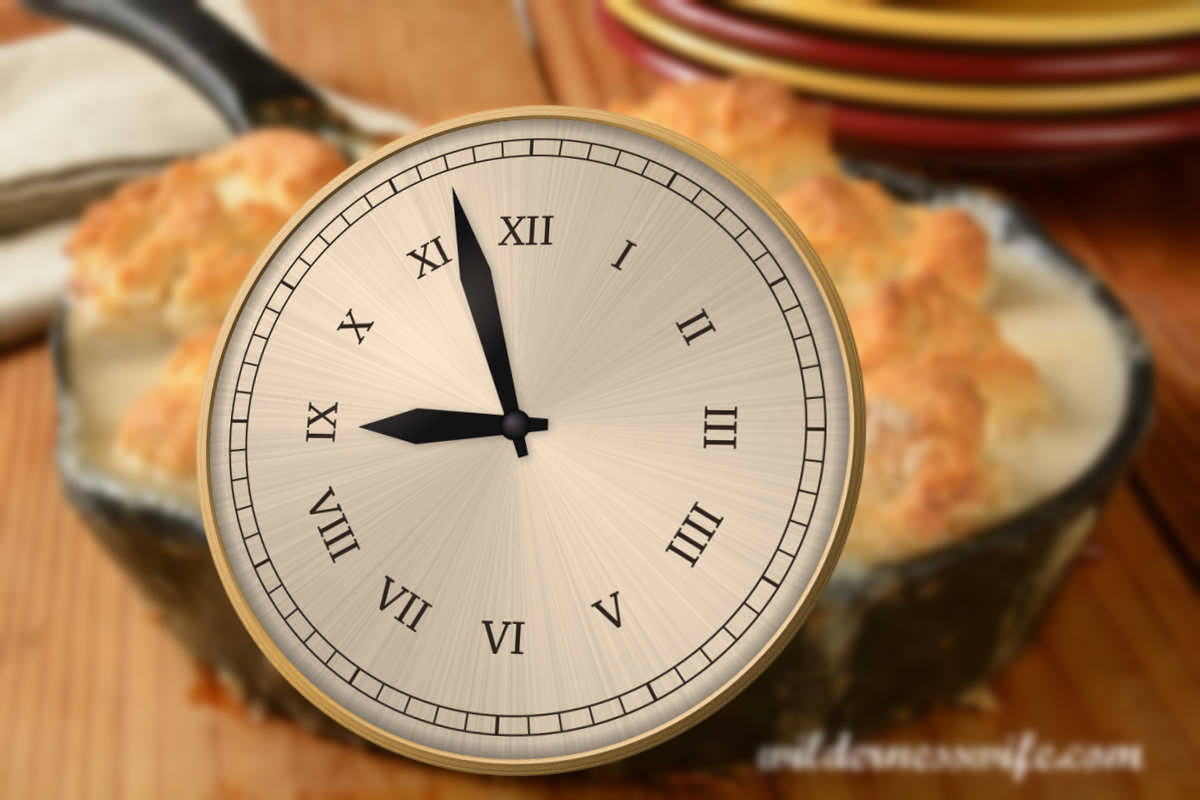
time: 8:57
